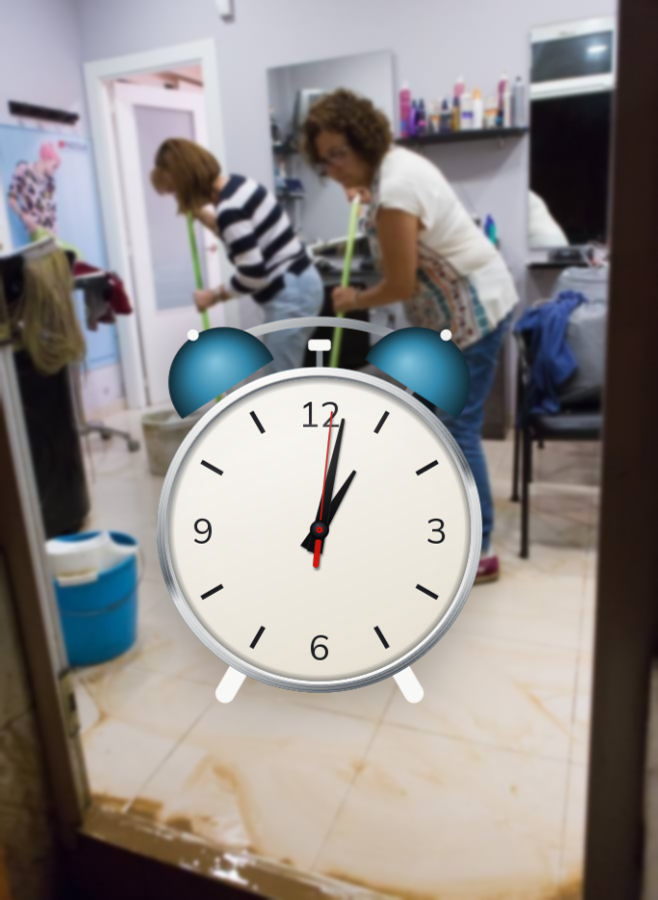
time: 1:02:01
